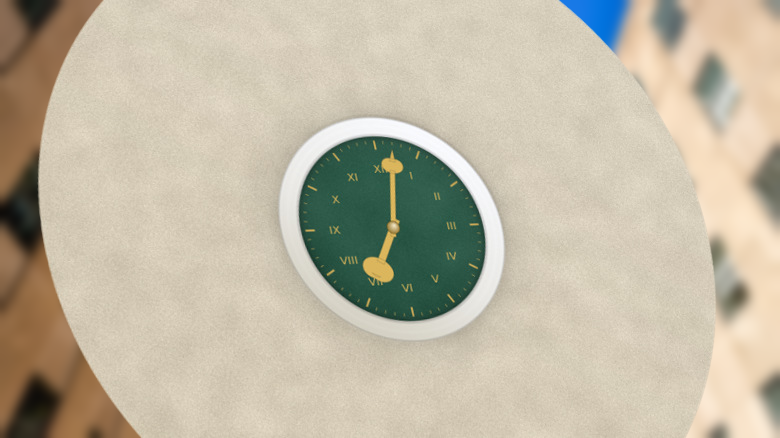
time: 7:02
